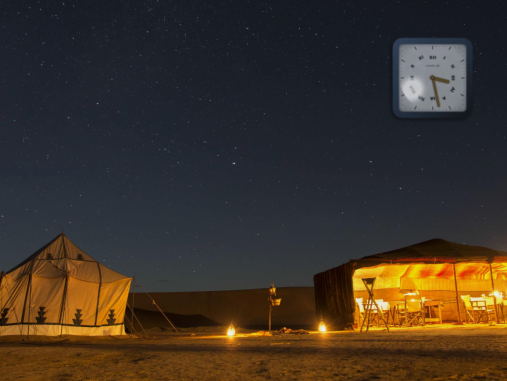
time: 3:28
